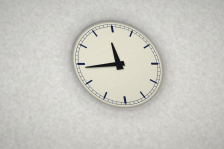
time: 11:44
